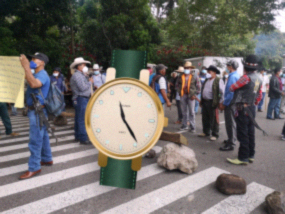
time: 11:24
